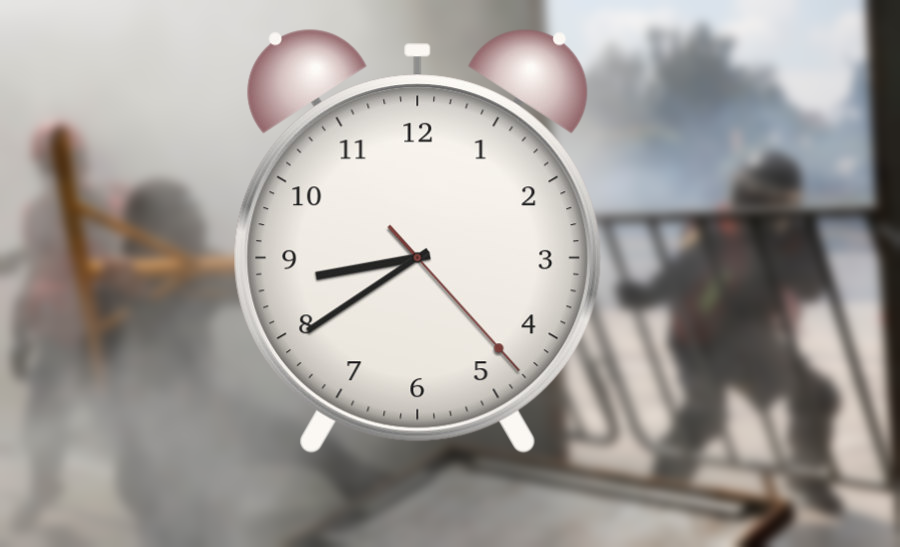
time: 8:39:23
